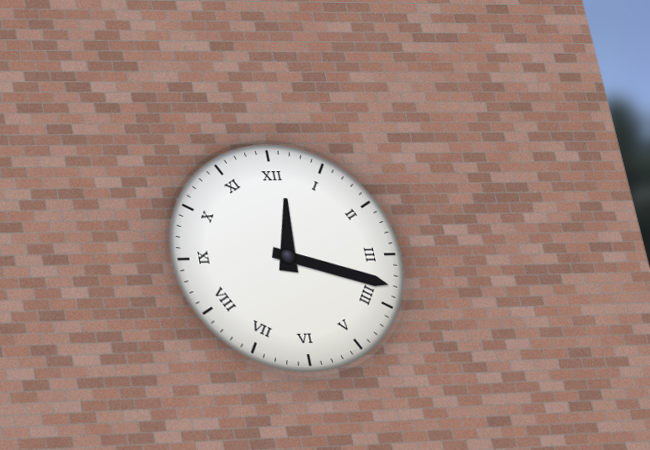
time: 12:18
